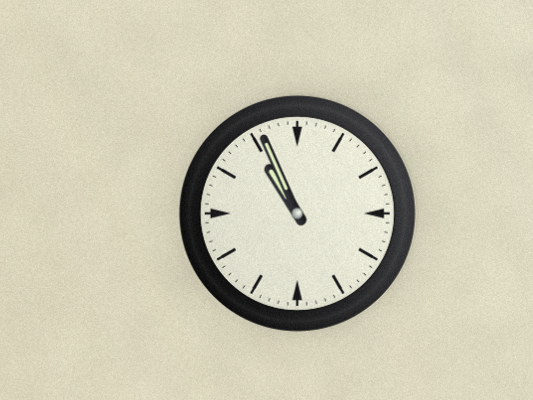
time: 10:56
